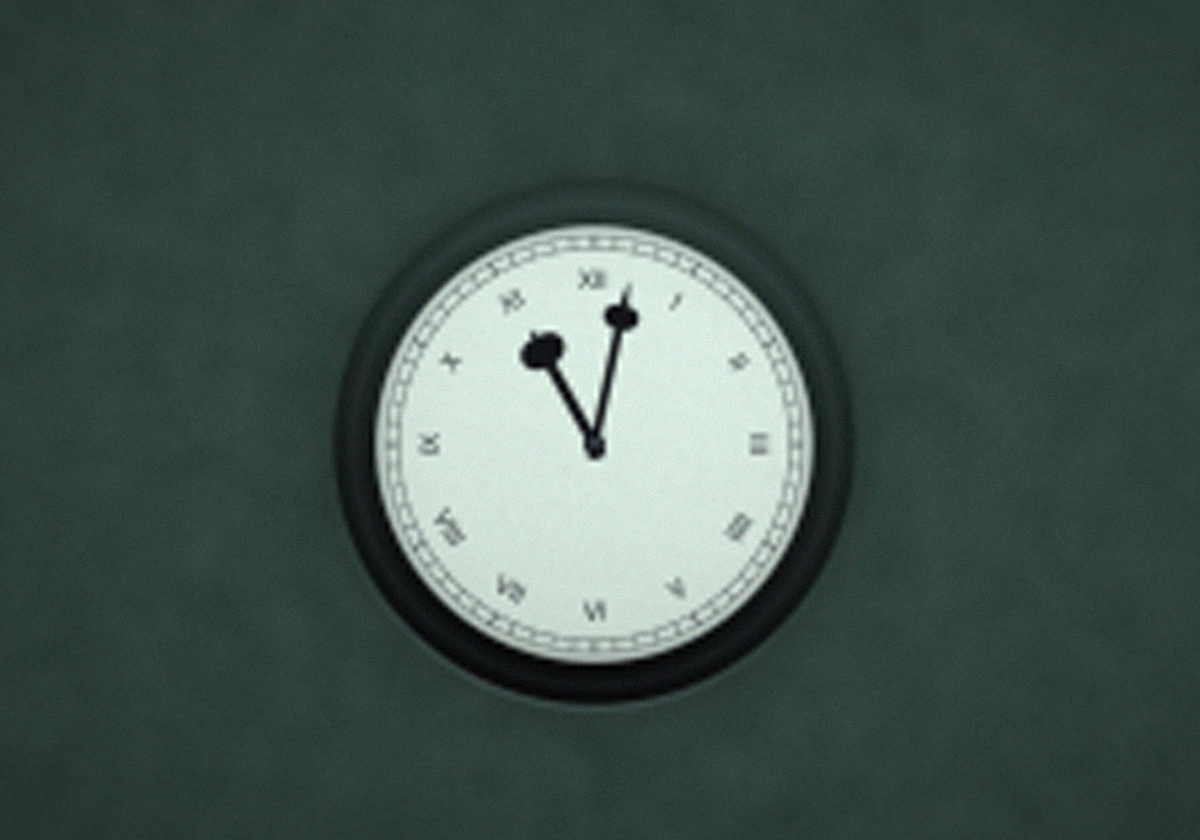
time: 11:02
